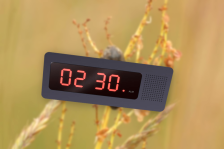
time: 2:30
